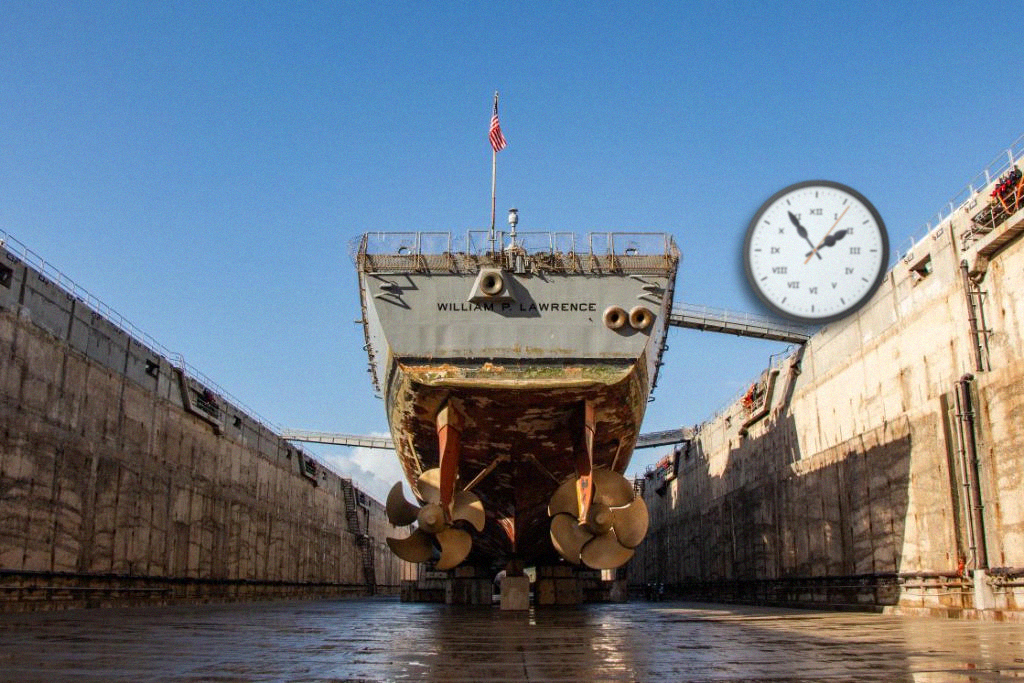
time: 1:54:06
